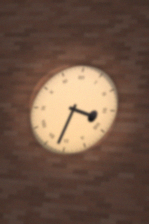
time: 3:32
